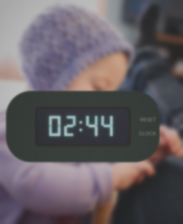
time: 2:44
